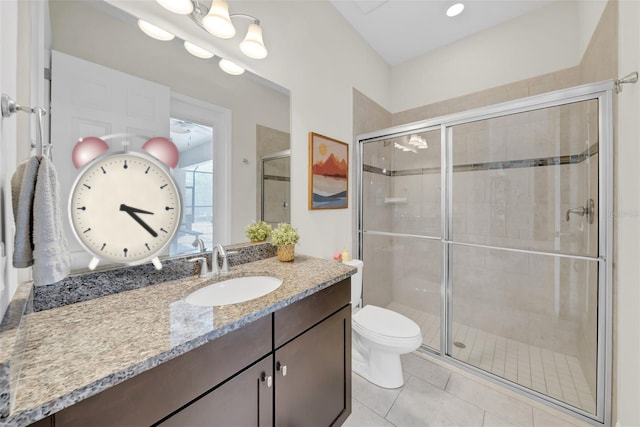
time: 3:22
